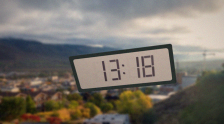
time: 13:18
